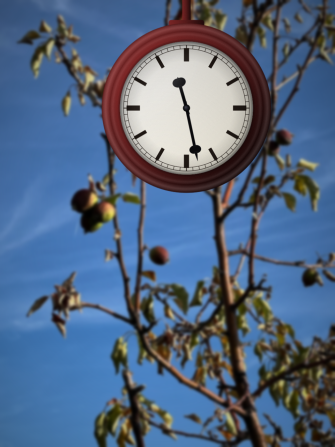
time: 11:28
